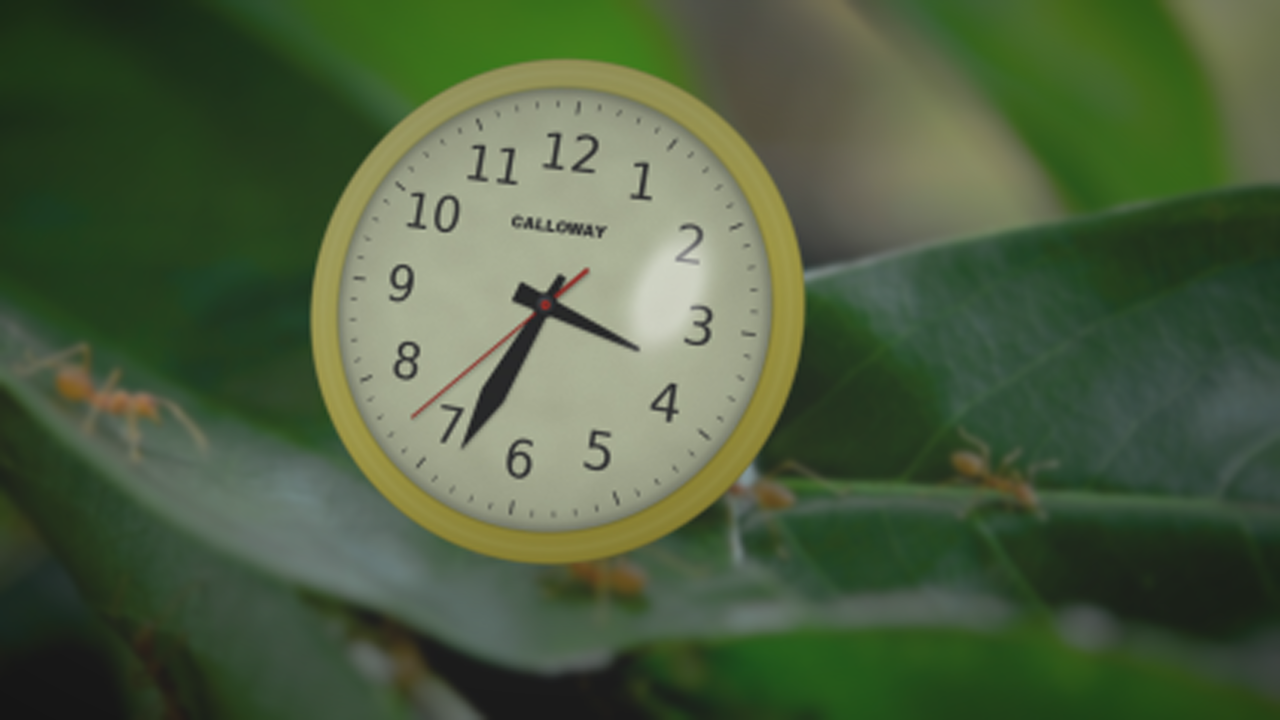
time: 3:33:37
